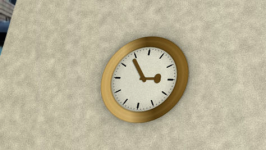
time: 2:54
